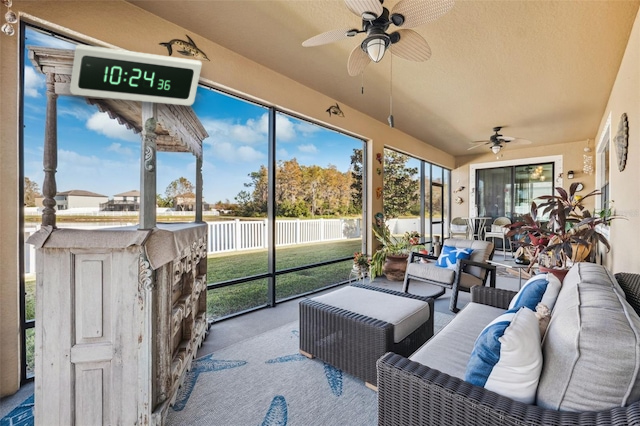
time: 10:24:36
